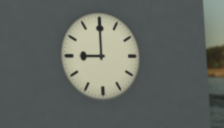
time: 9:00
